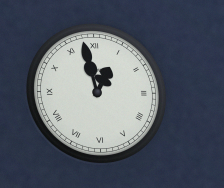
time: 12:58
